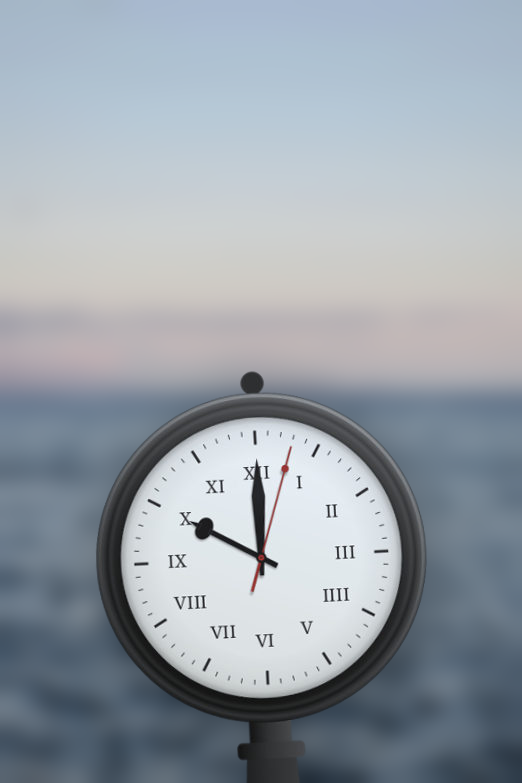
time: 10:00:03
